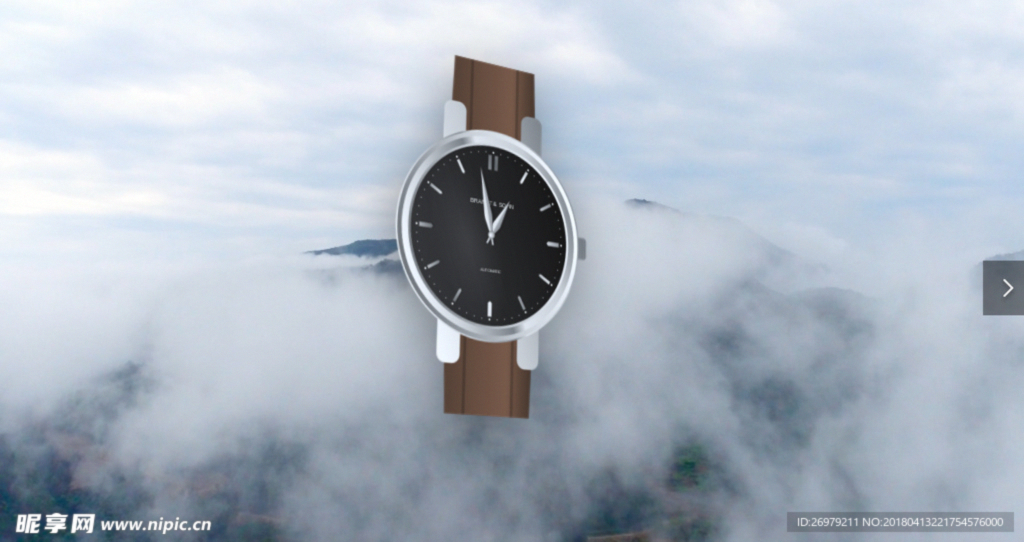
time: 12:58
